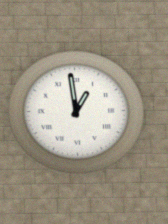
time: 12:59
